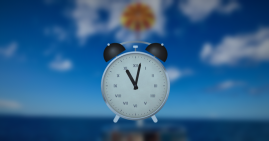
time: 11:02
